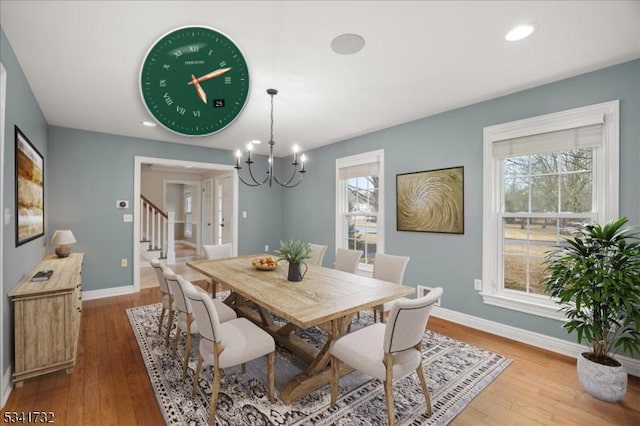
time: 5:12
